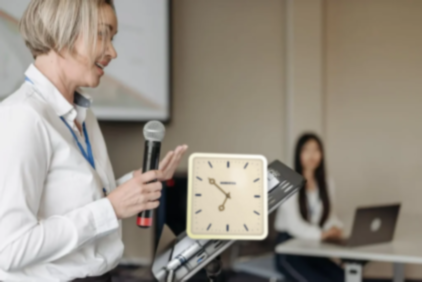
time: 6:52
